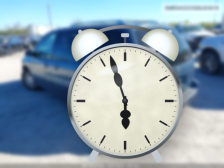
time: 5:57
